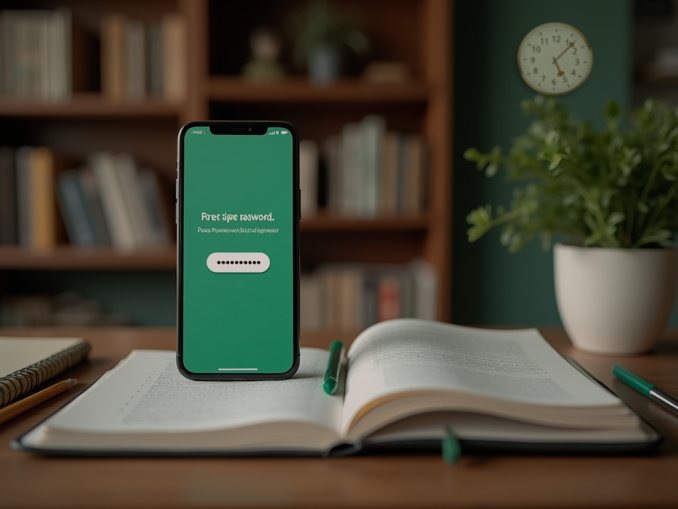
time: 5:07
